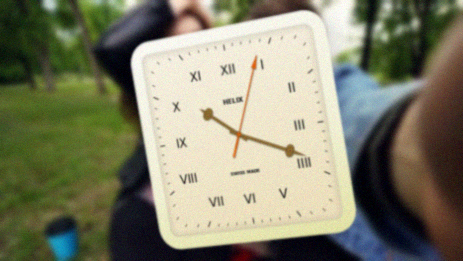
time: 10:19:04
